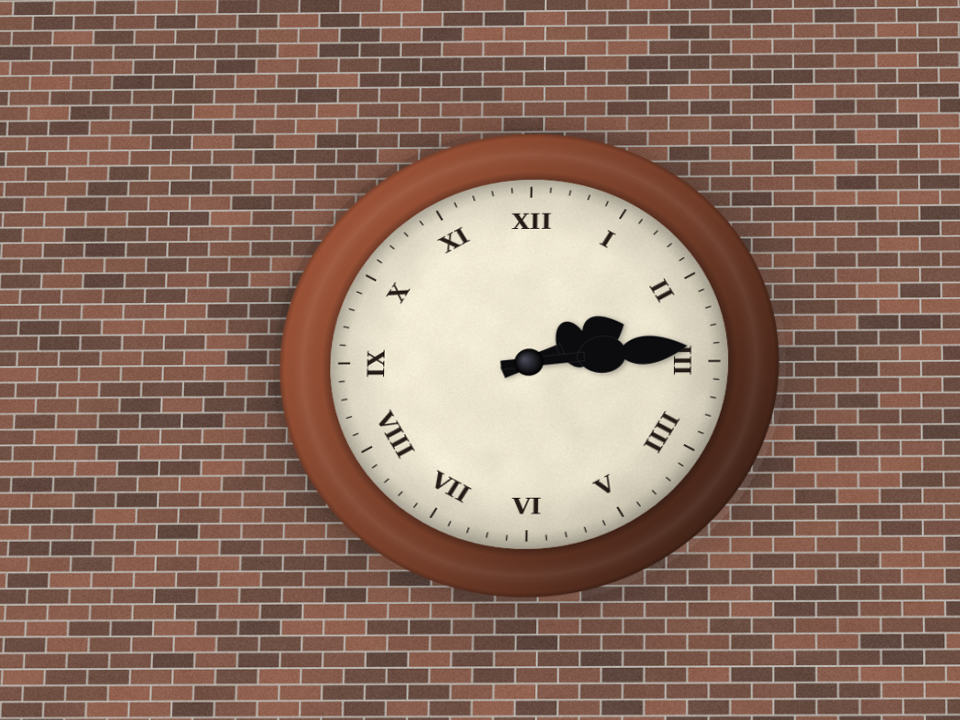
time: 2:14
